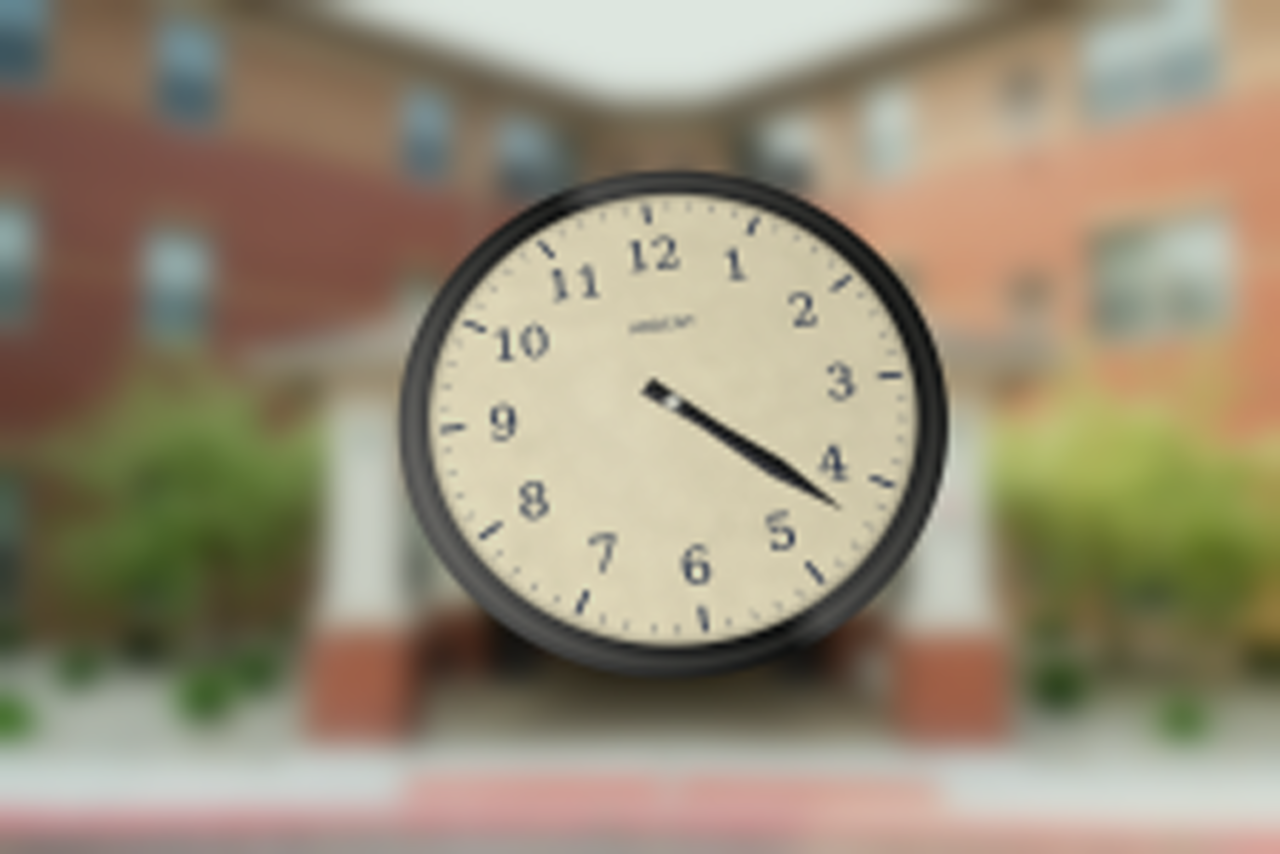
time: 4:22
